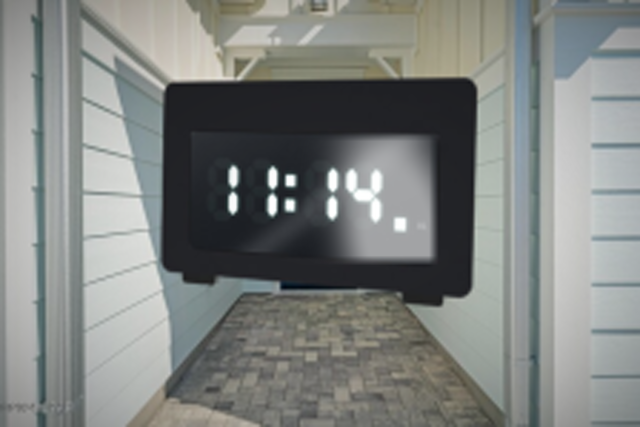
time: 11:14
